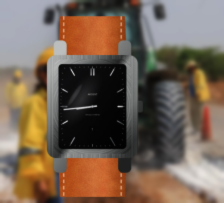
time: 8:44
